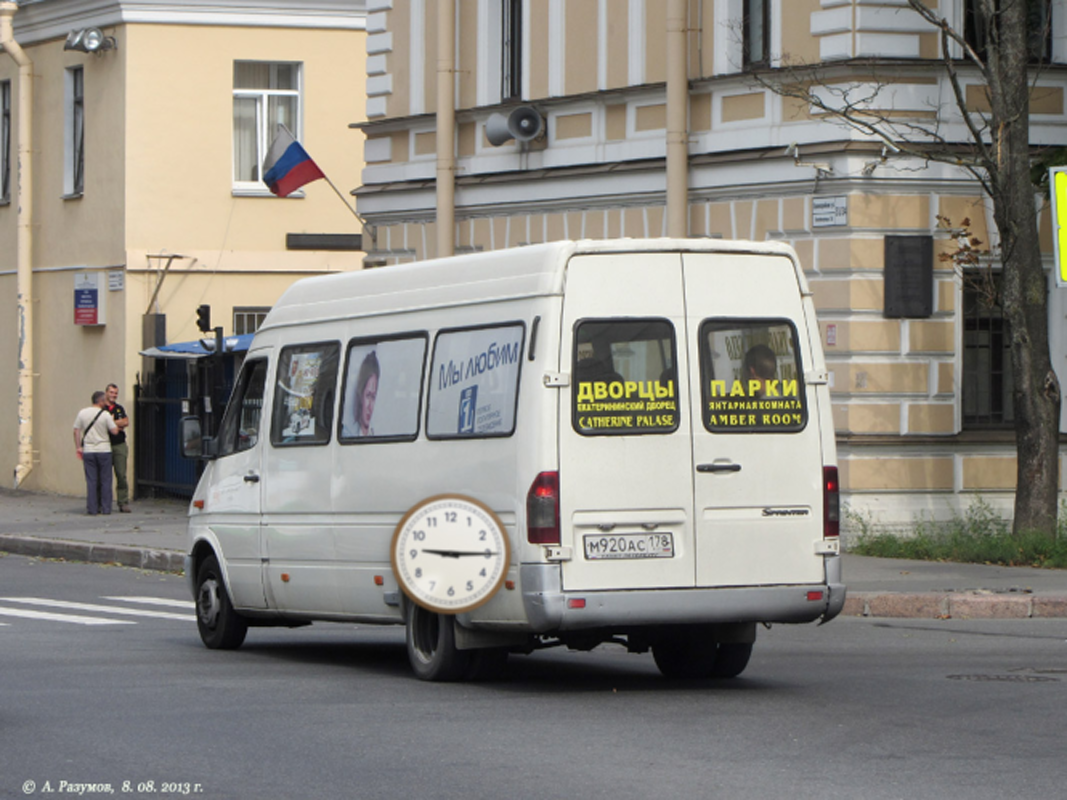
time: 9:15
